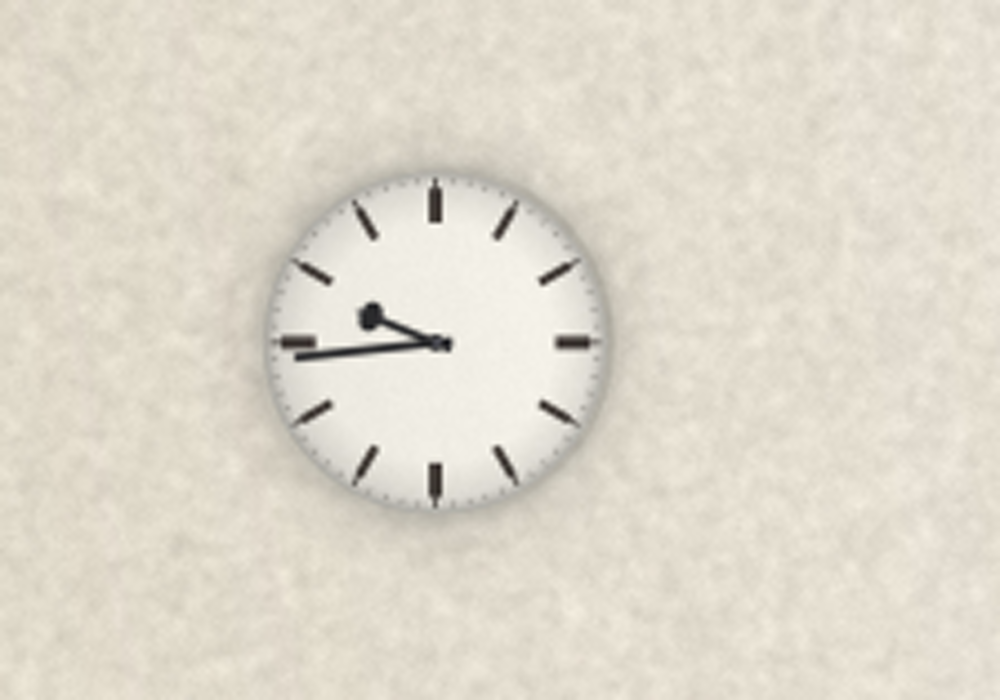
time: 9:44
